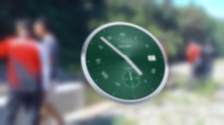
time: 4:53
